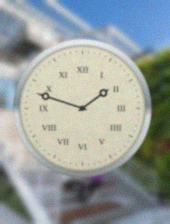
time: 1:48
